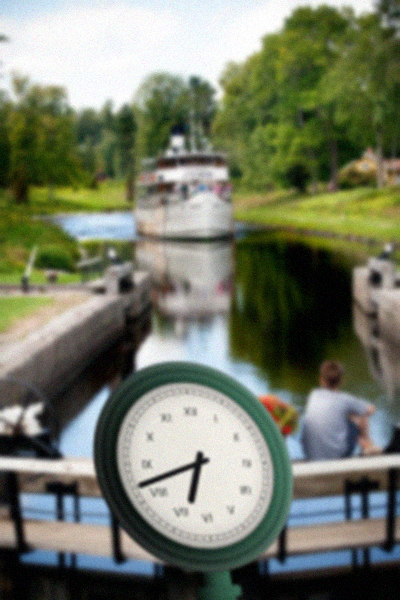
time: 6:42
